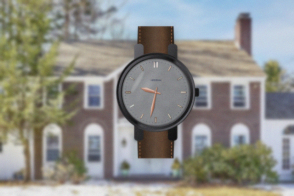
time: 9:32
